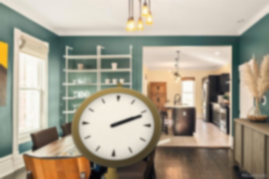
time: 2:11
